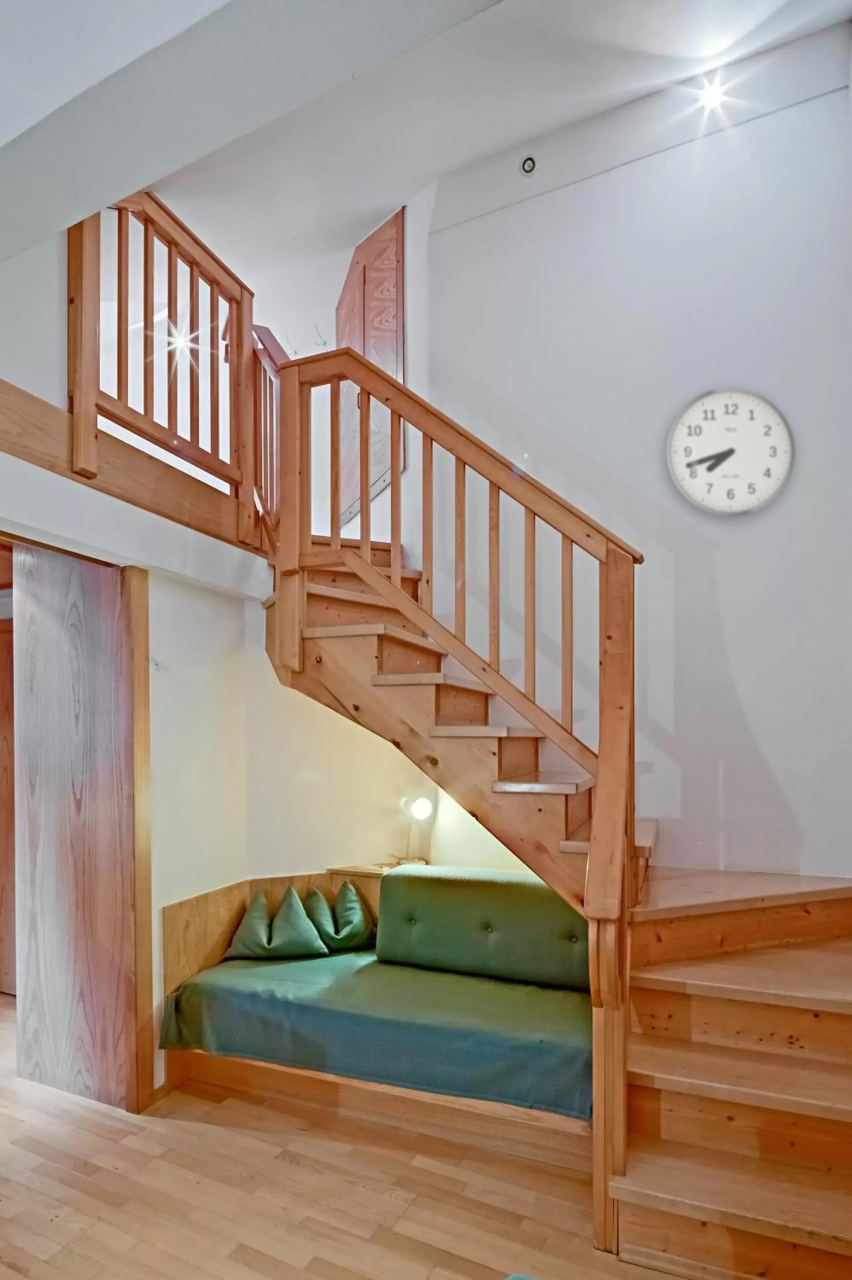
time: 7:42
